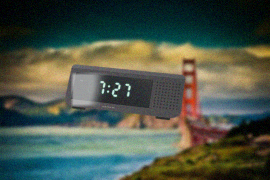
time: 7:27
